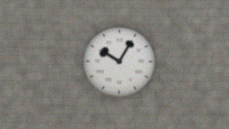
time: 10:05
